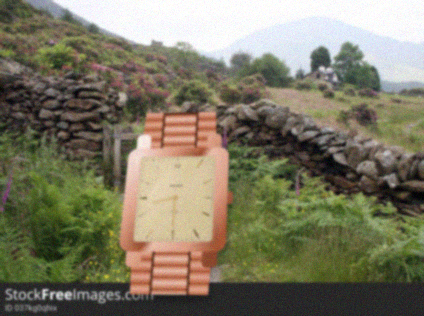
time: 8:30
